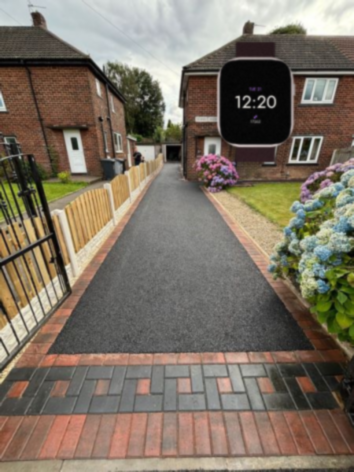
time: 12:20
